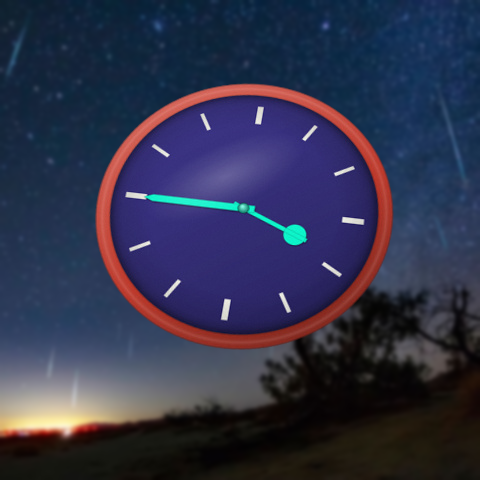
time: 3:45
